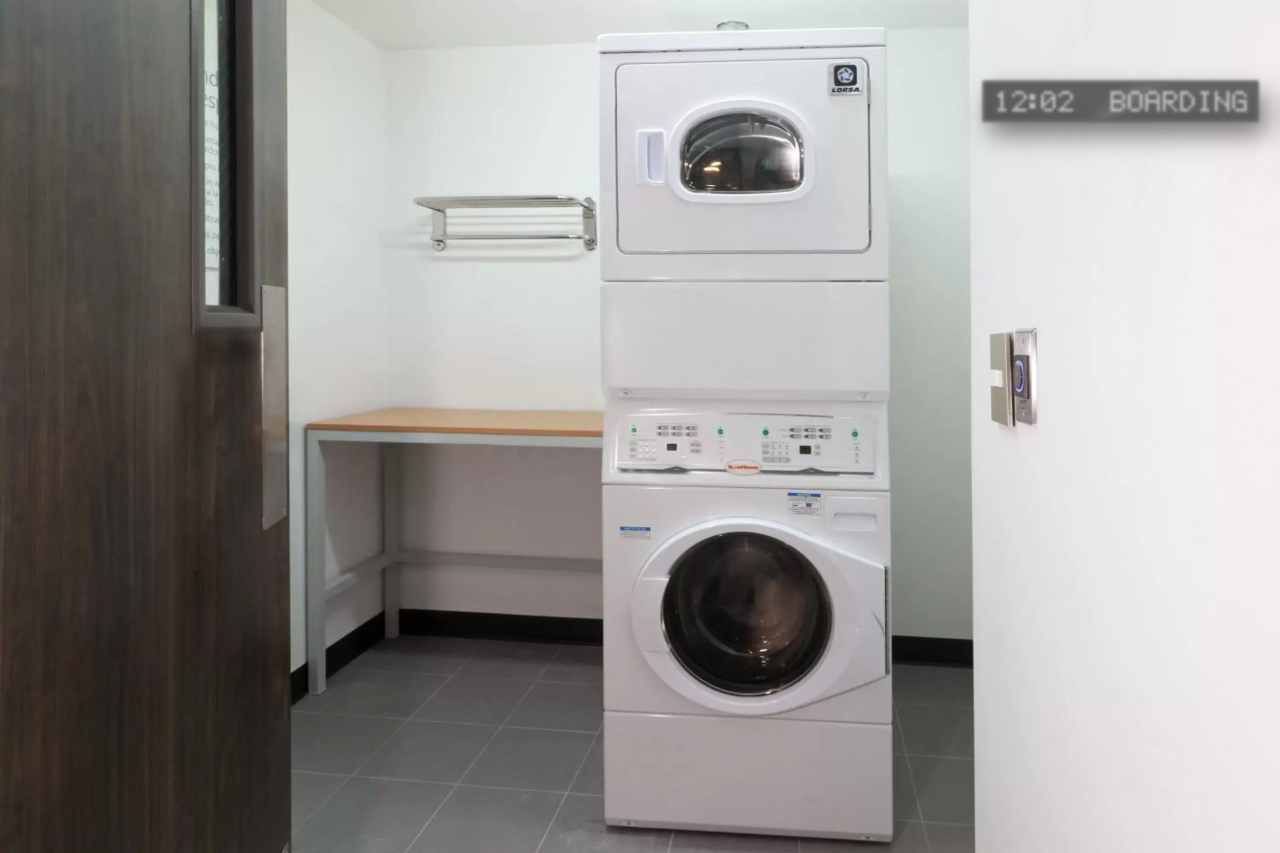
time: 12:02
